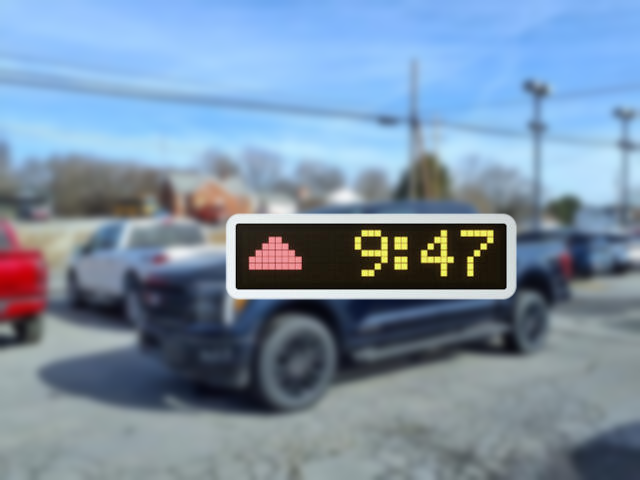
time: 9:47
